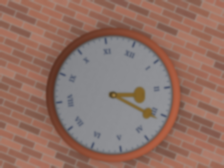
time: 2:16
